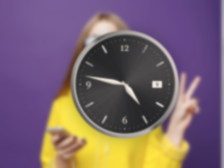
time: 4:47
